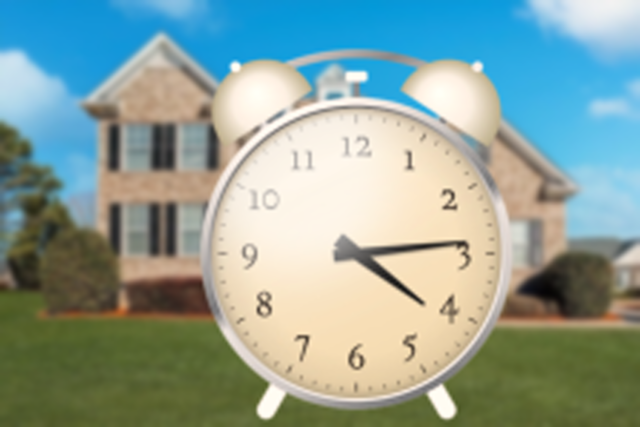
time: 4:14
